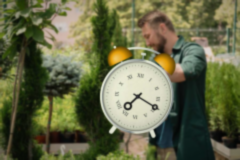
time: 7:19
